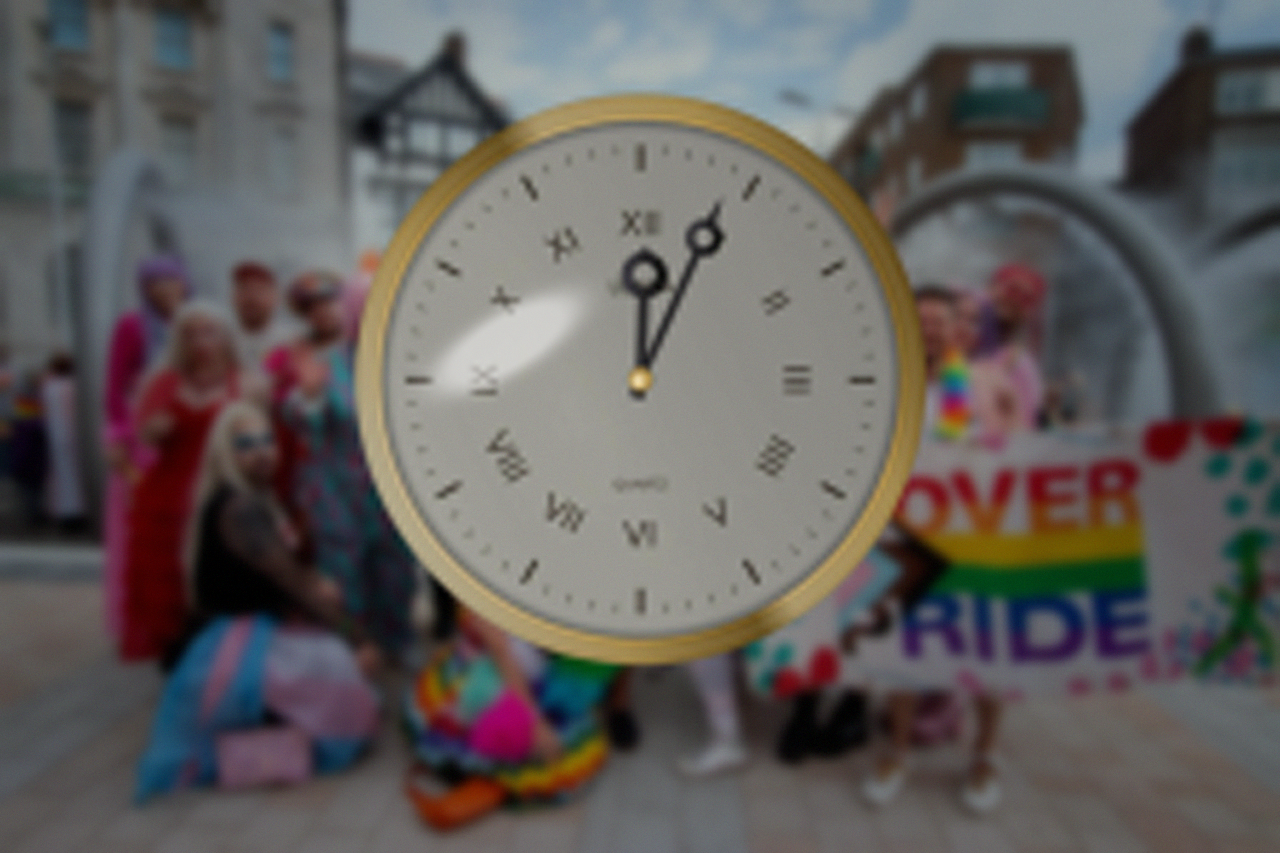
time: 12:04
